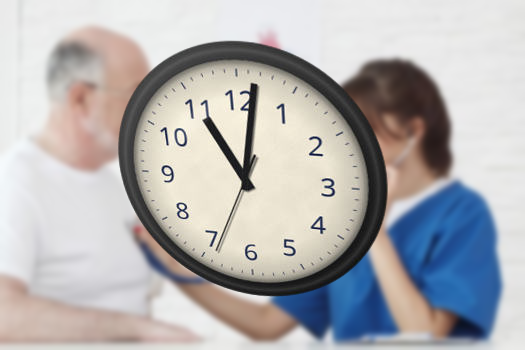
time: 11:01:34
